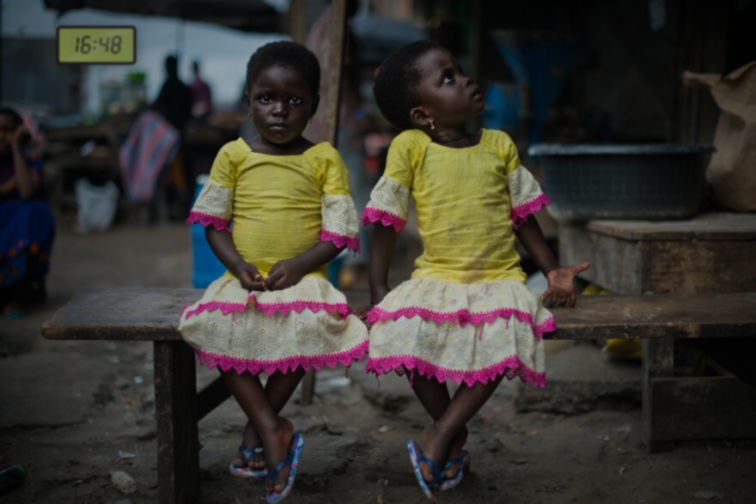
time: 16:48
